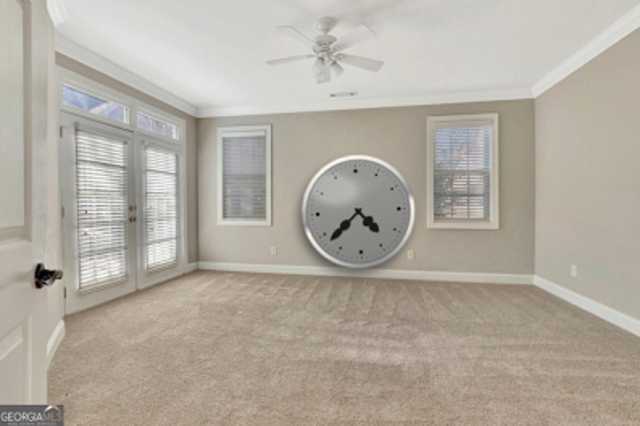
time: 4:38
